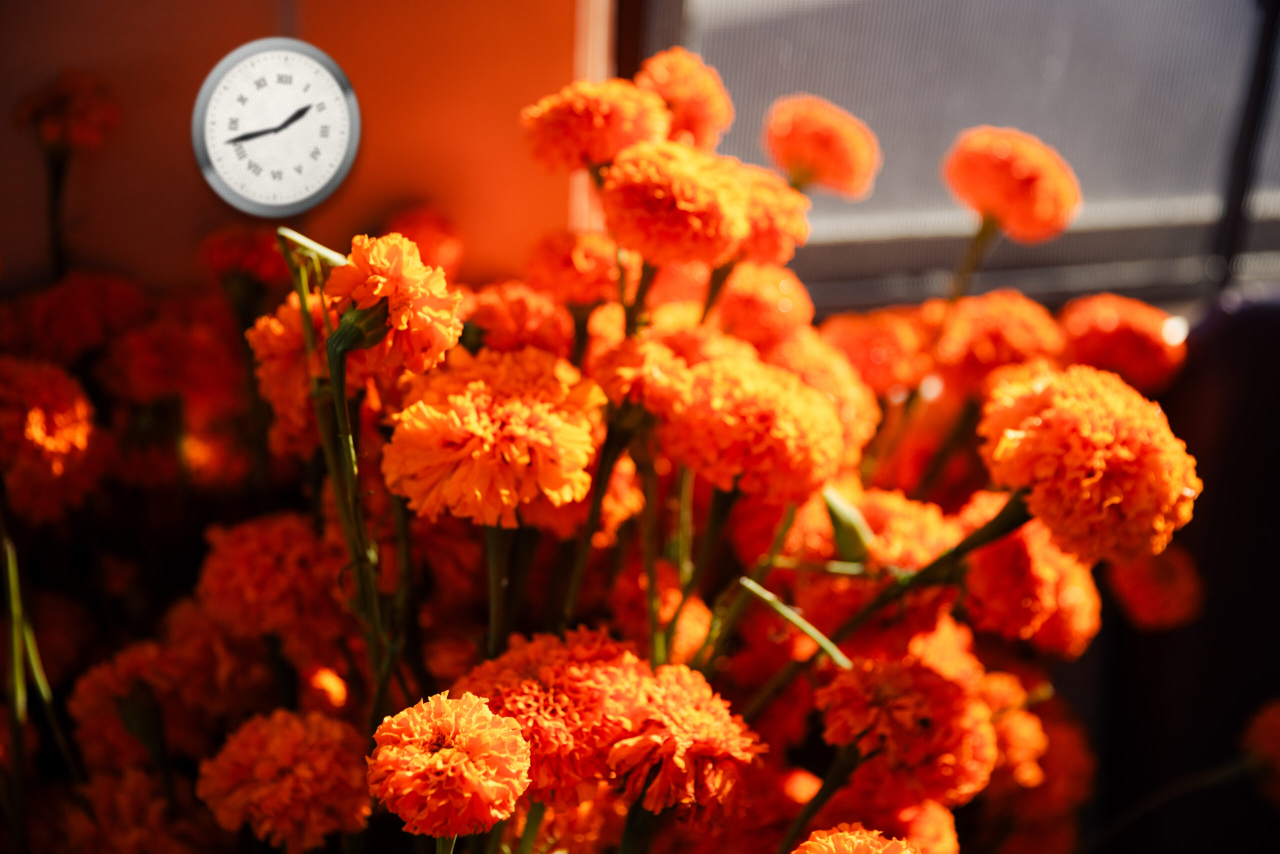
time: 1:42
